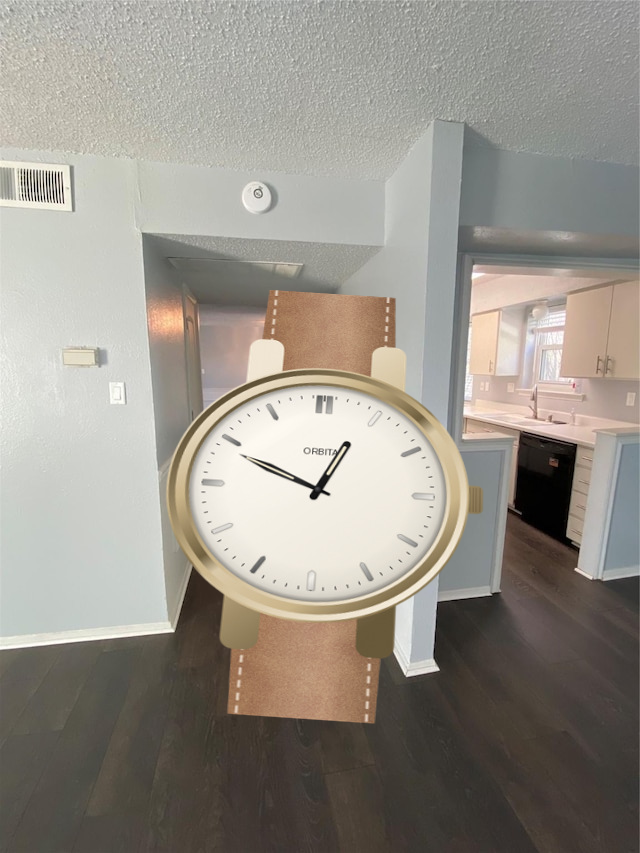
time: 12:49
